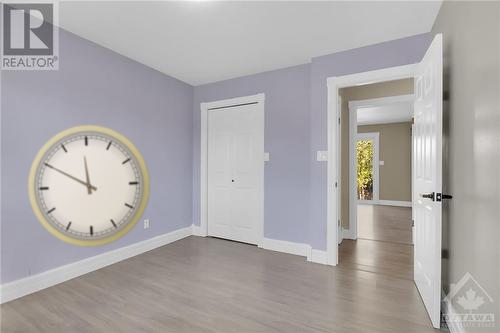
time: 11:50
